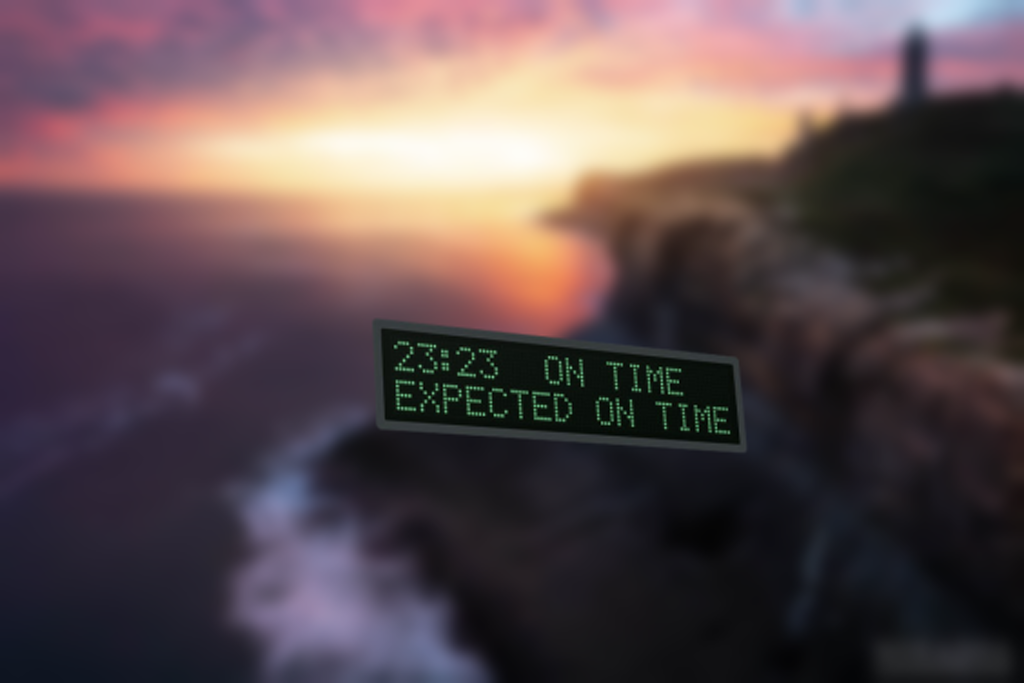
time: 23:23
